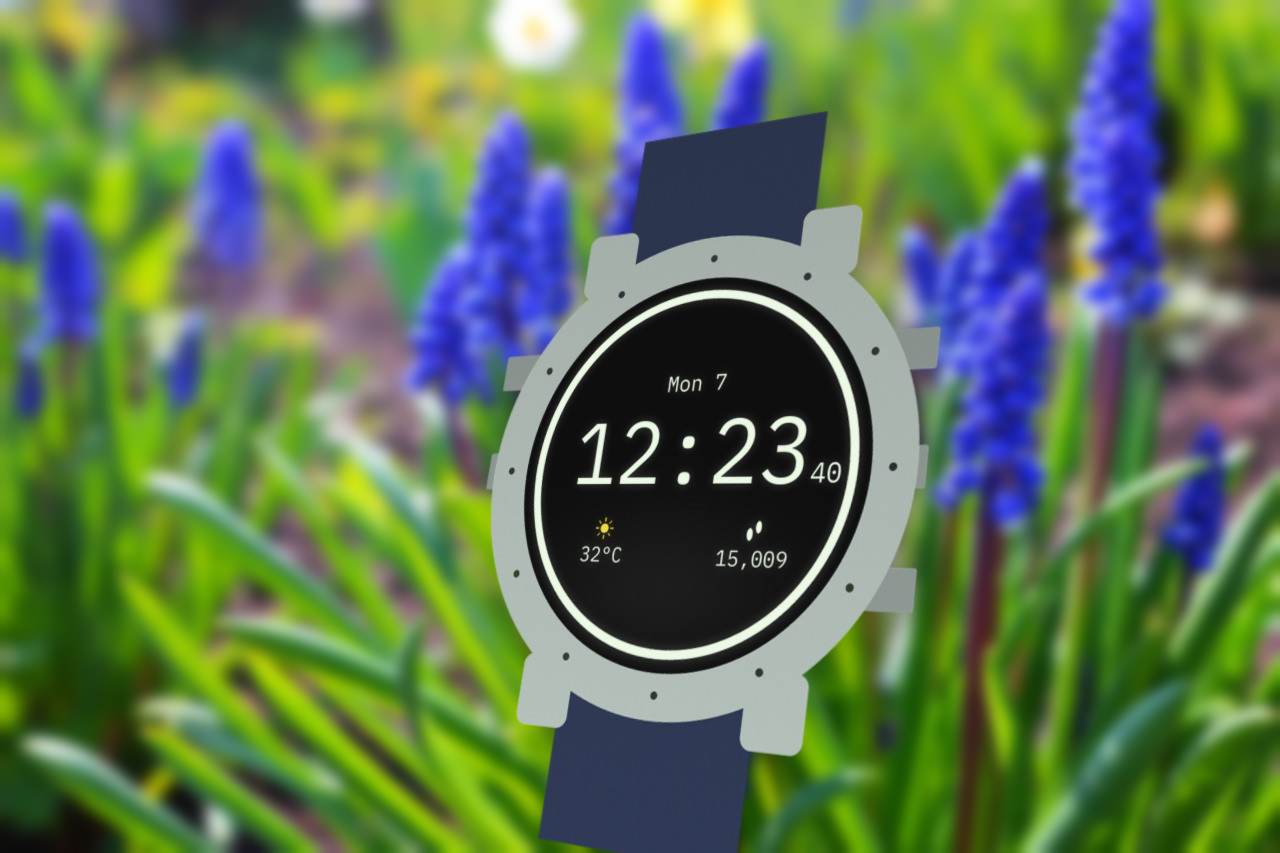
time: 12:23:40
